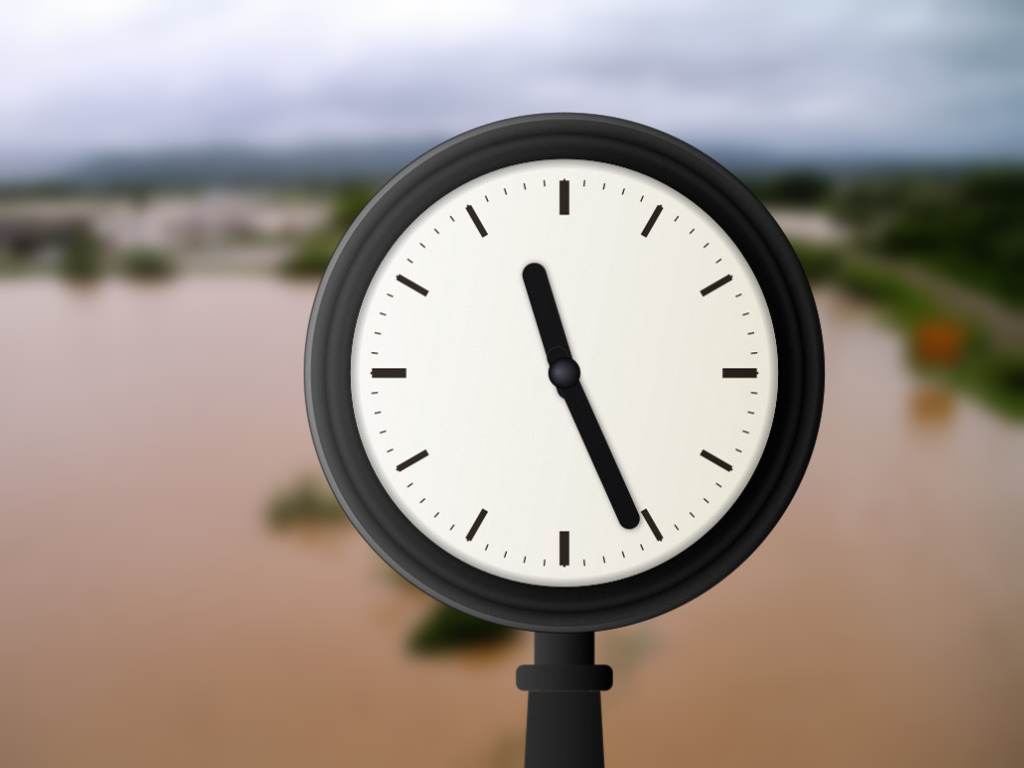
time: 11:26
